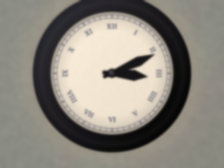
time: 3:11
